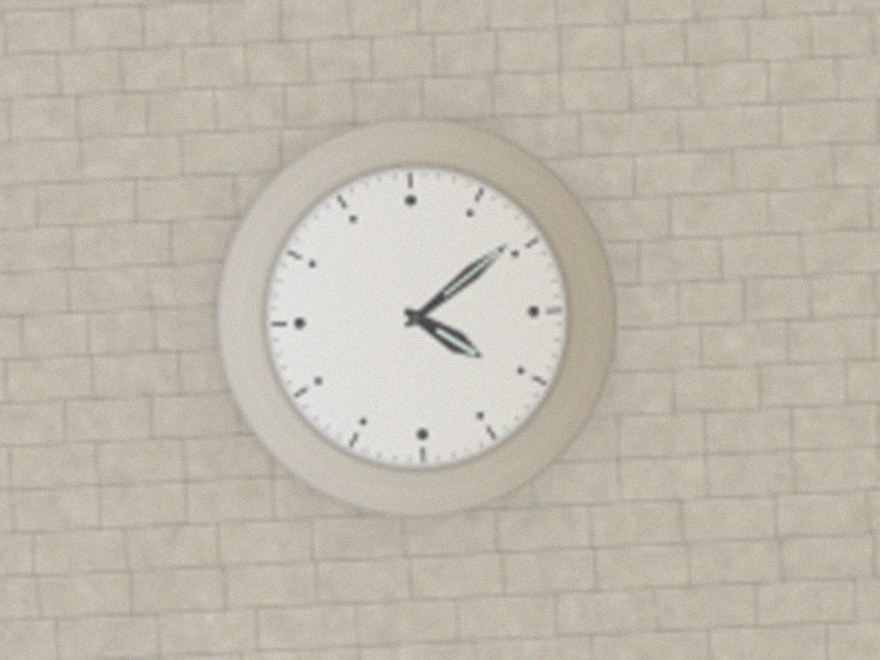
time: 4:09
